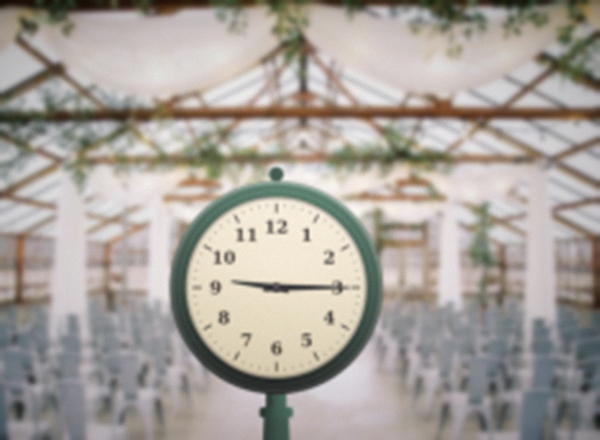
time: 9:15
